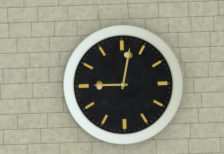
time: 9:02
